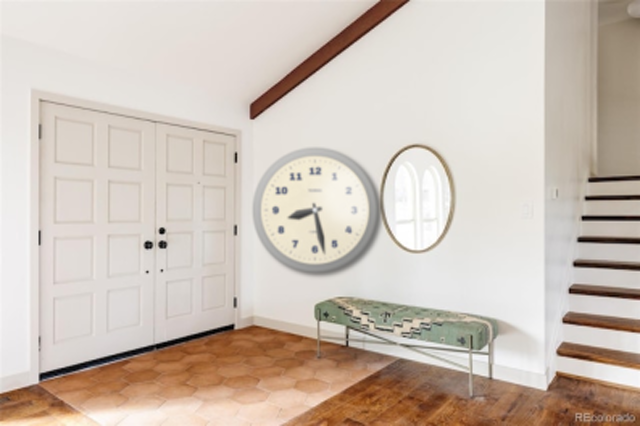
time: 8:28
